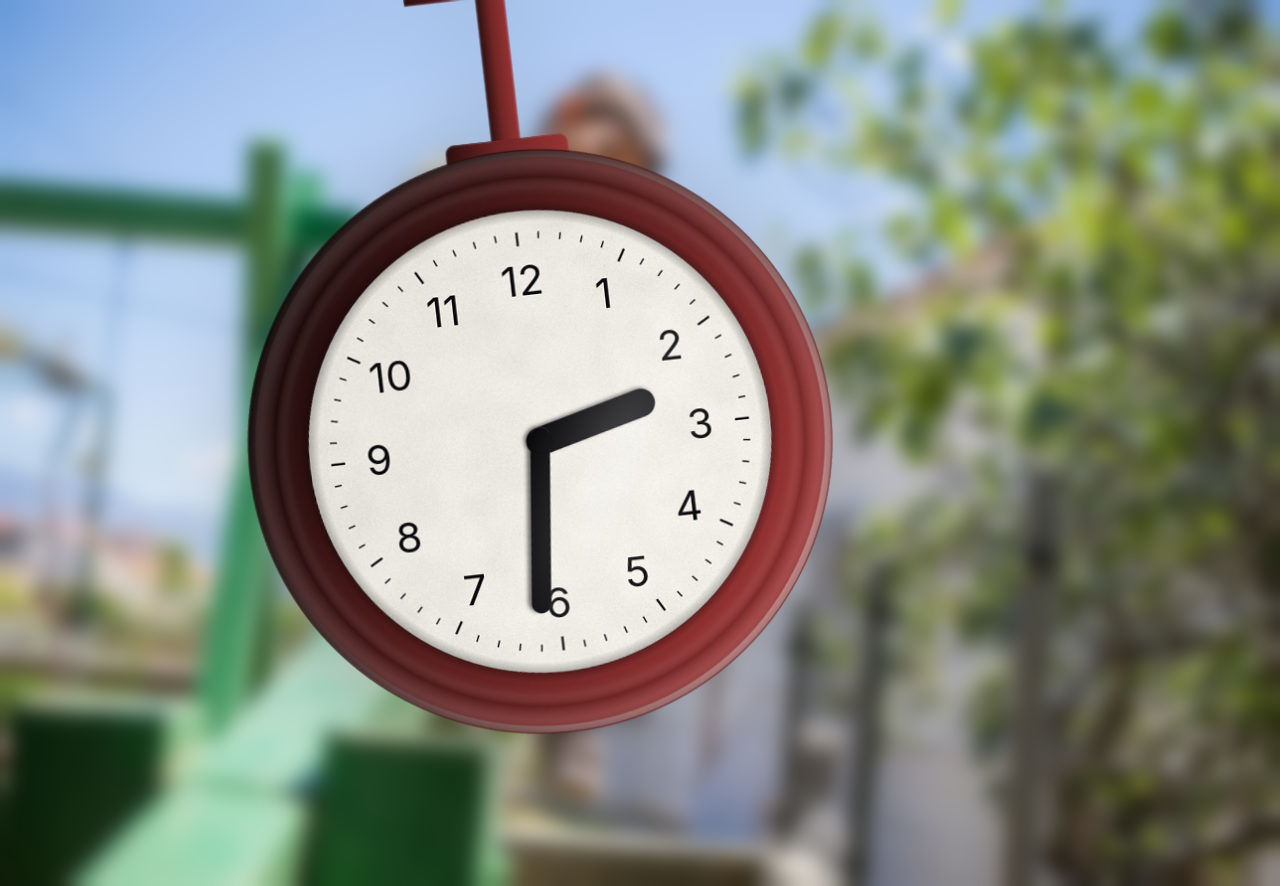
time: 2:31
